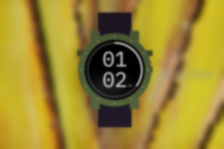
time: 1:02
